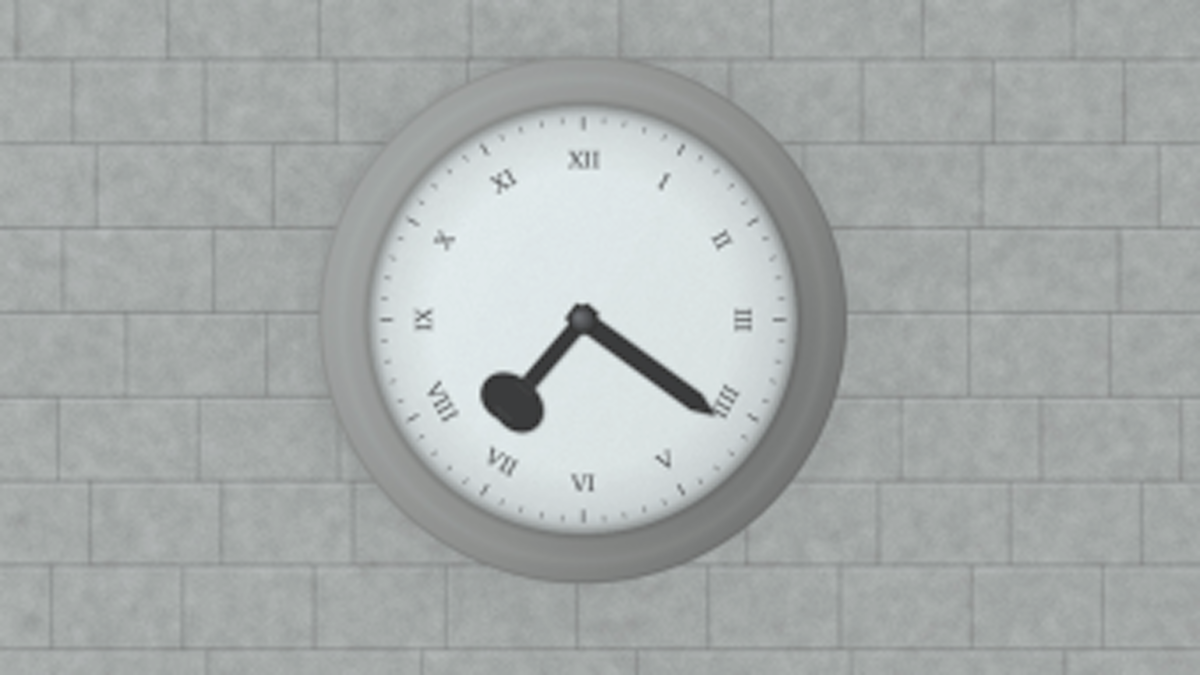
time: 7:21
